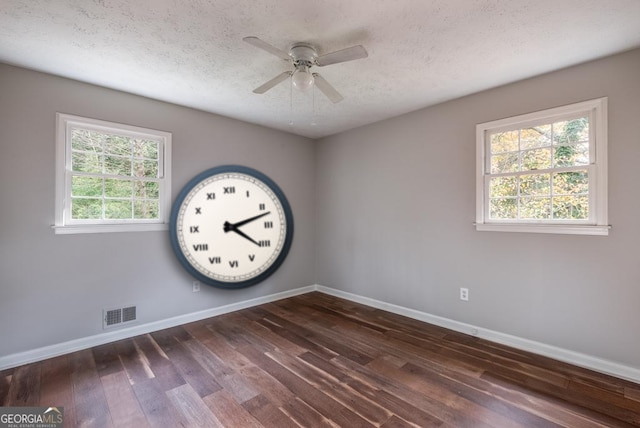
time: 4:12
